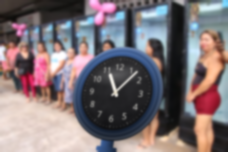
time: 11:07
